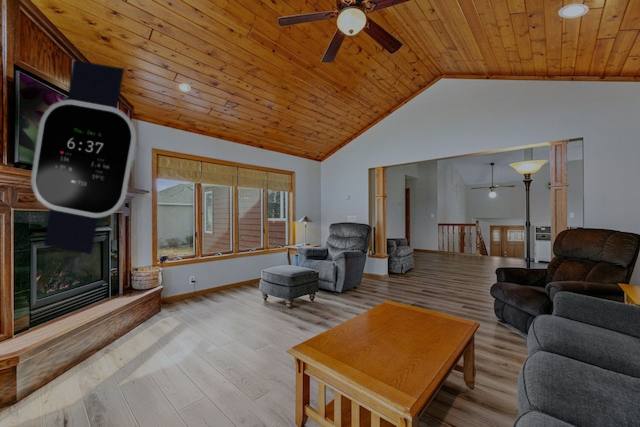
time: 6:37
